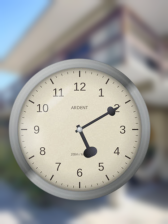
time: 5:10
